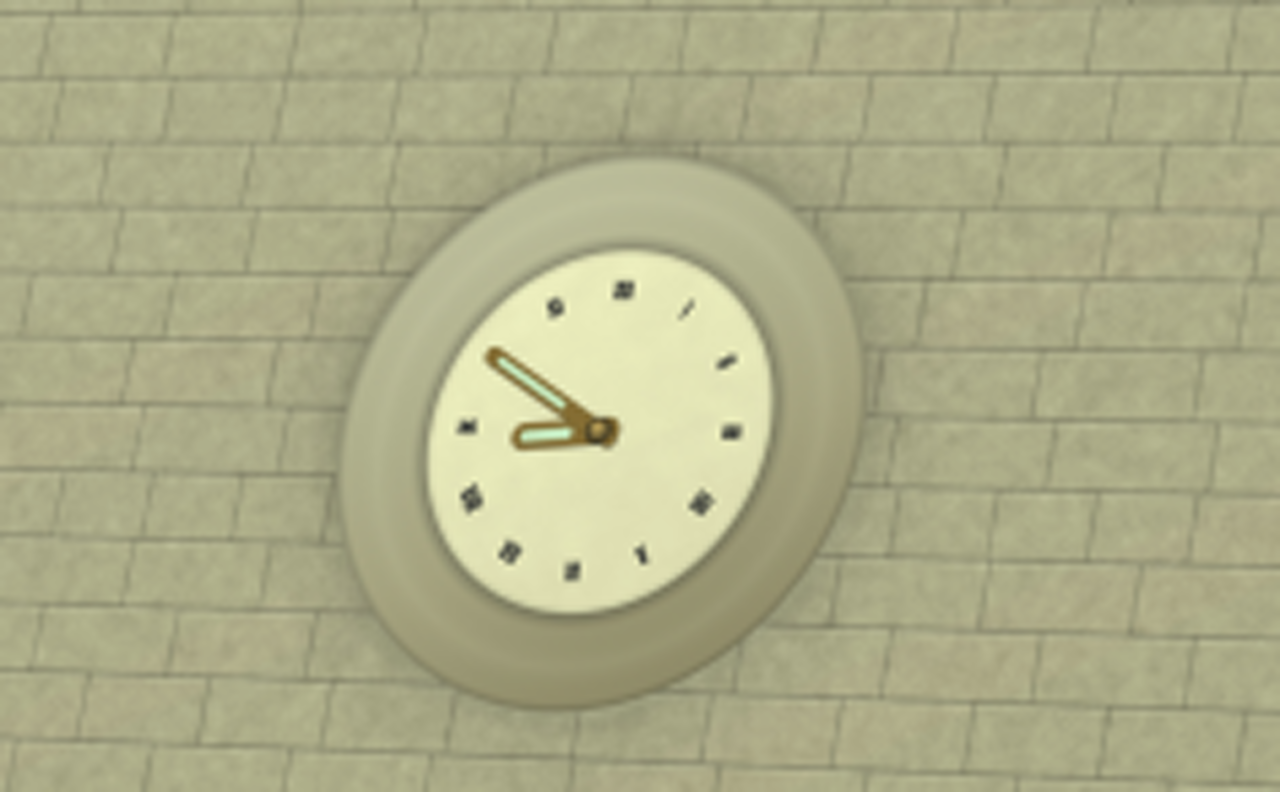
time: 8:50
